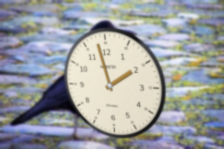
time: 1:58
